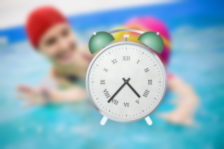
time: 4:37
